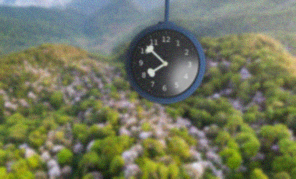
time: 7:52
